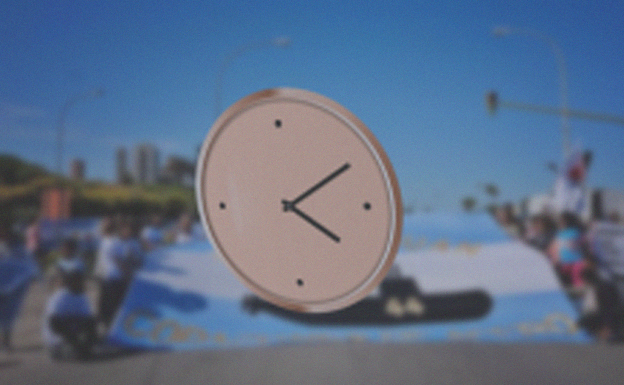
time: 4:10
